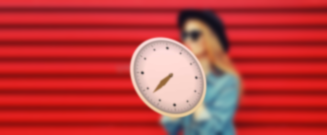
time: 7:38
